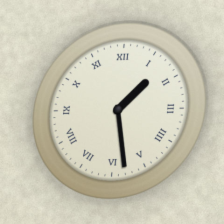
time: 1:28
